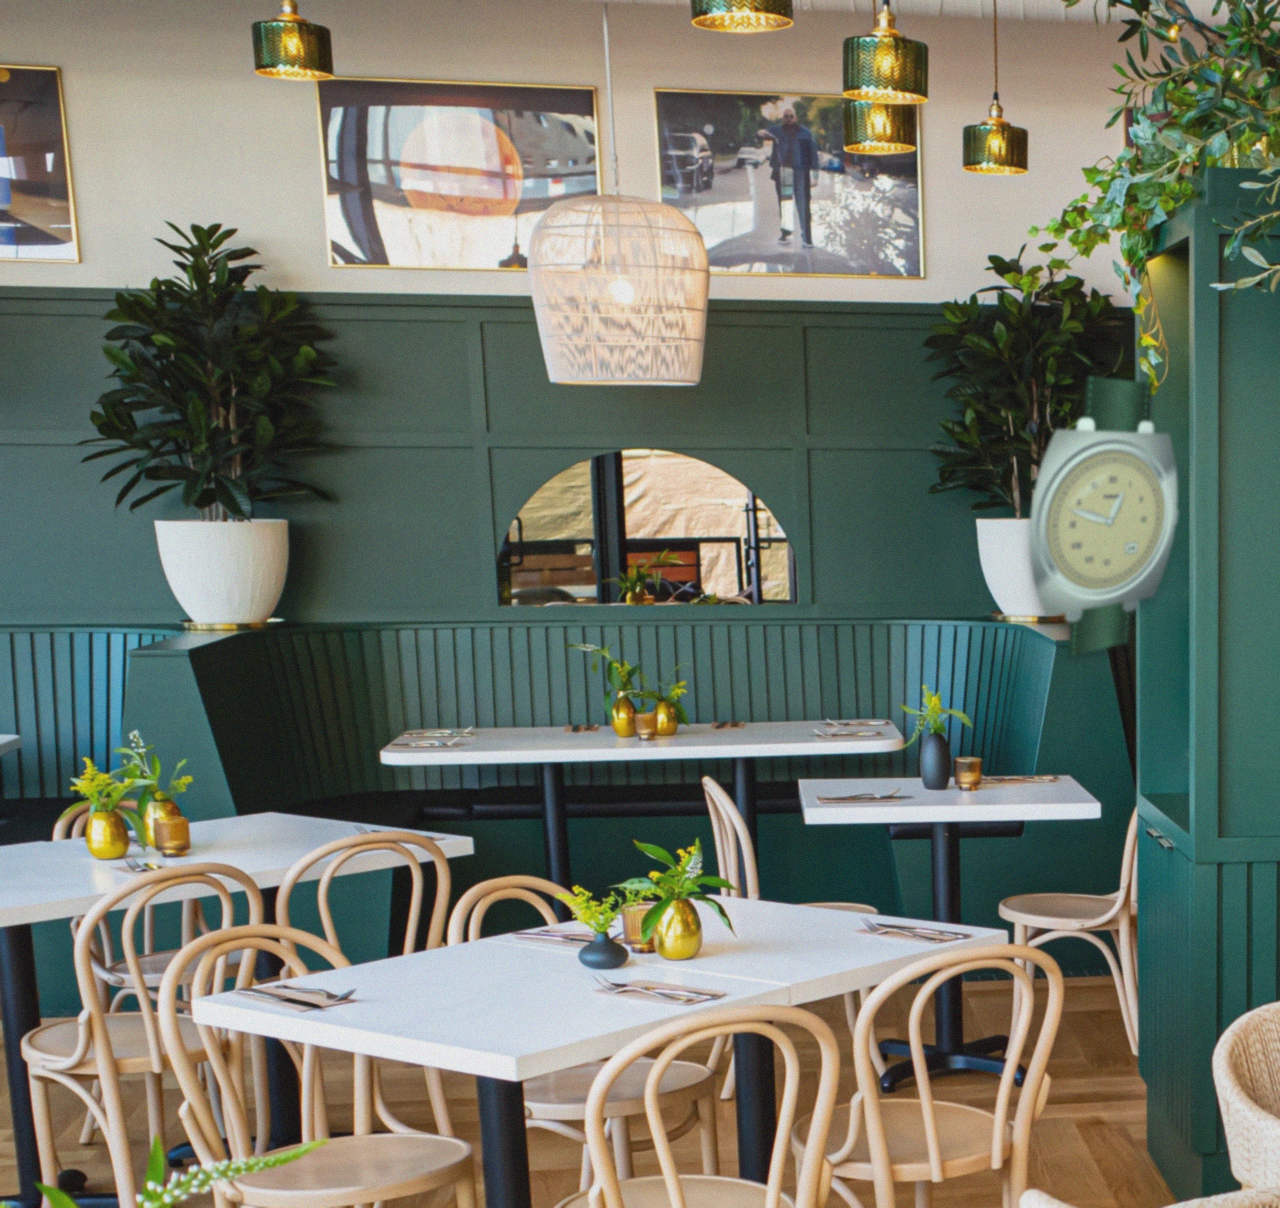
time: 12:48
